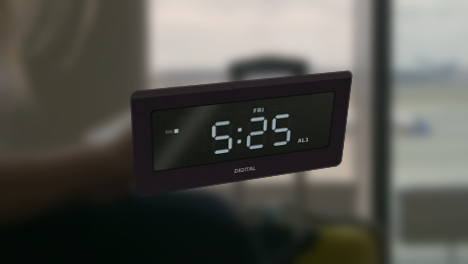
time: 5:25
